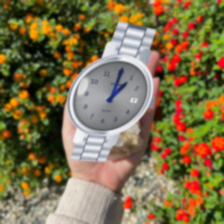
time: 1:00
